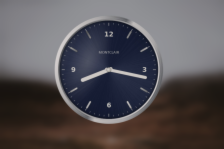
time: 8:17
